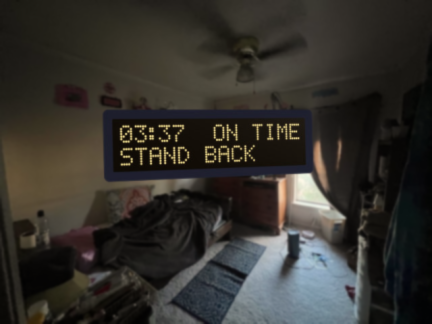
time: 3:37
